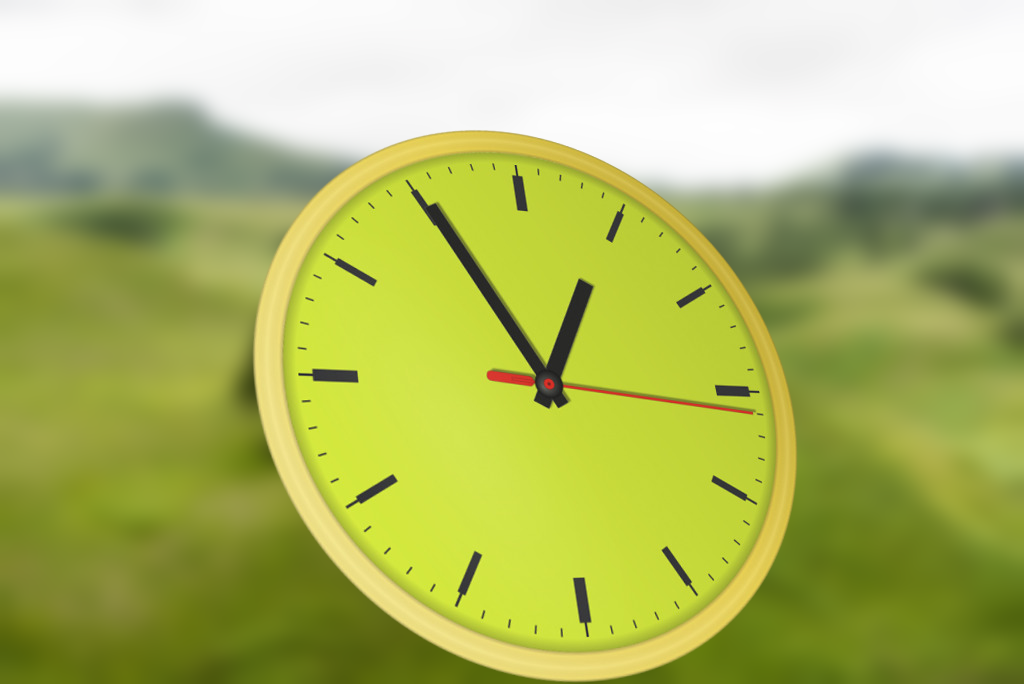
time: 12:55:16
